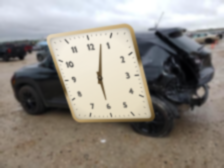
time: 6:03
